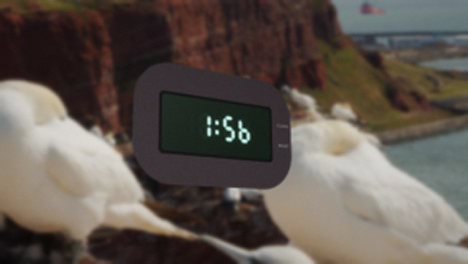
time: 1:56
